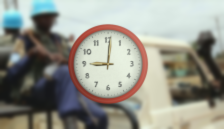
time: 9:01
